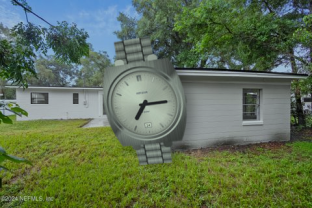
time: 7:15
